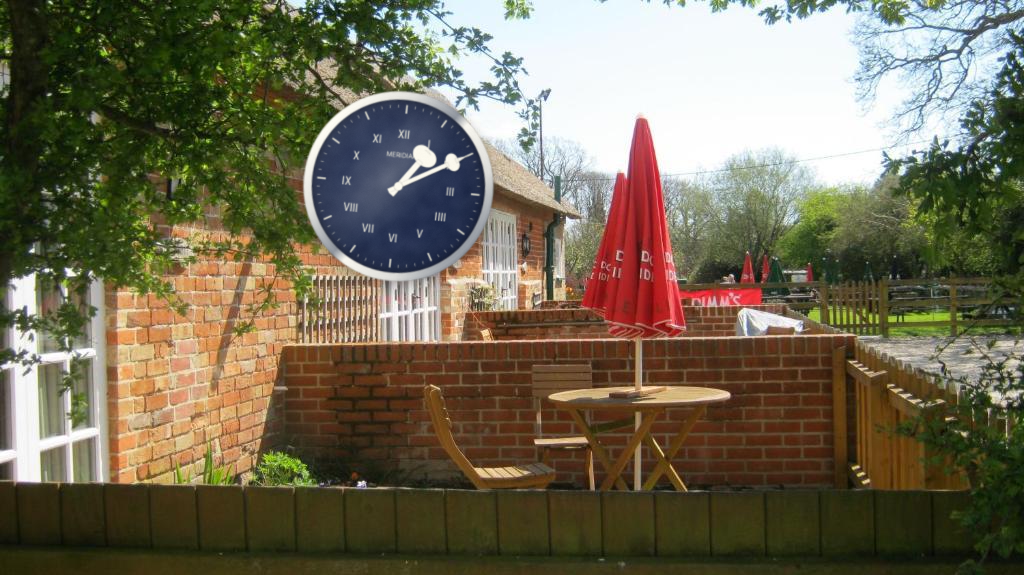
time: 1:10
